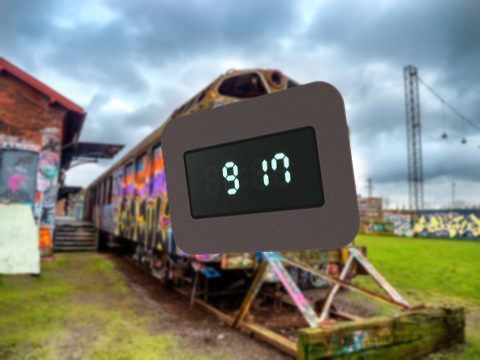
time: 9:17
